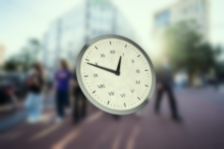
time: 12:49
